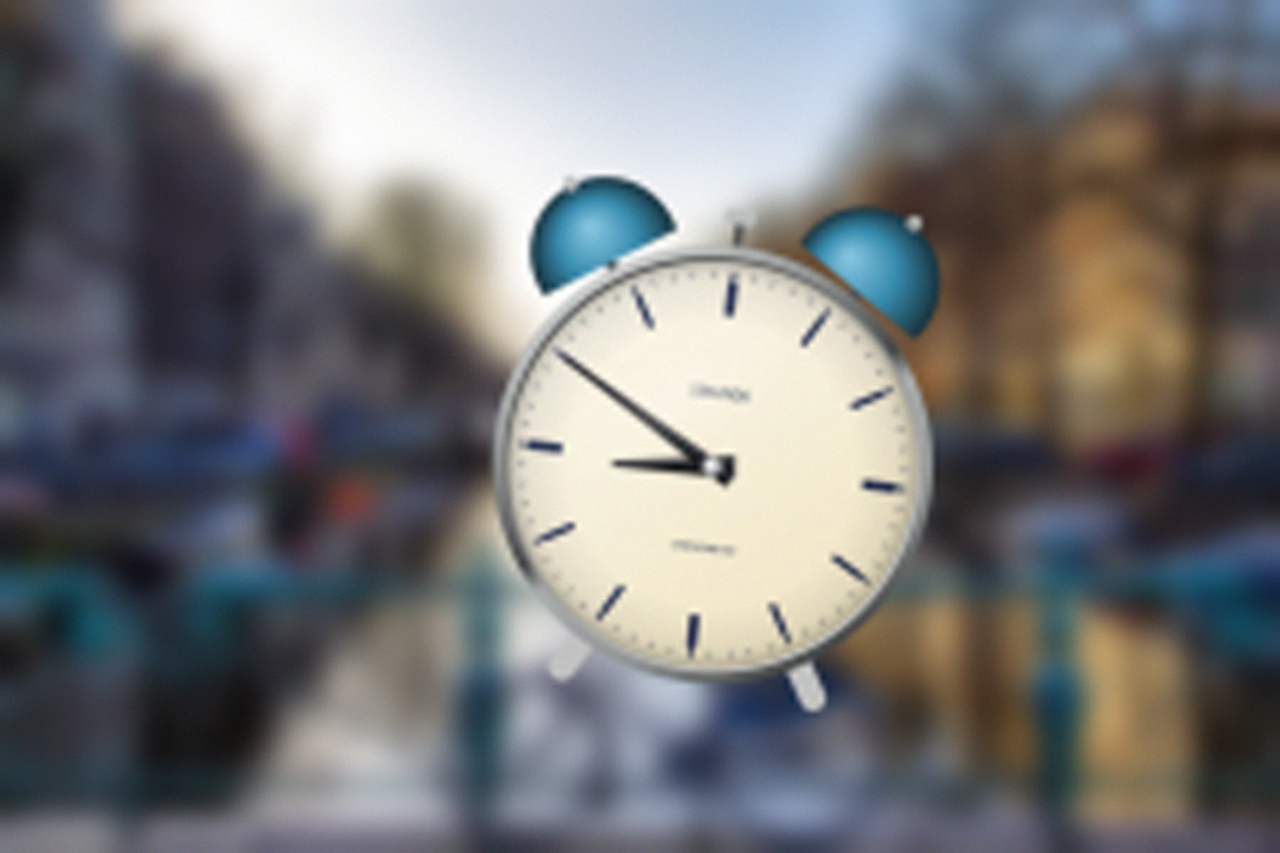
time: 8:50
